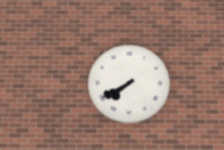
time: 7:40
